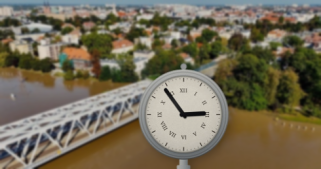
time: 2:54
